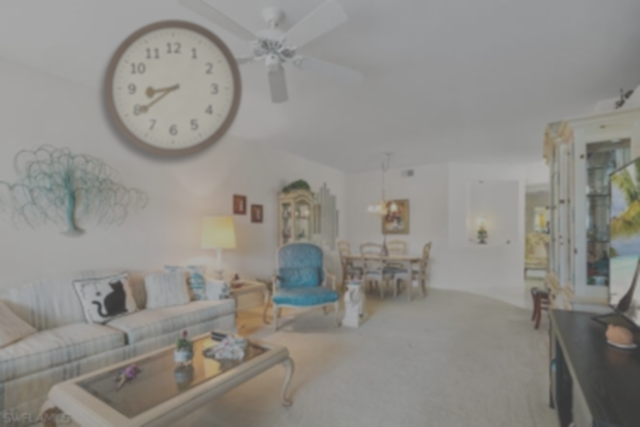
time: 8:39
